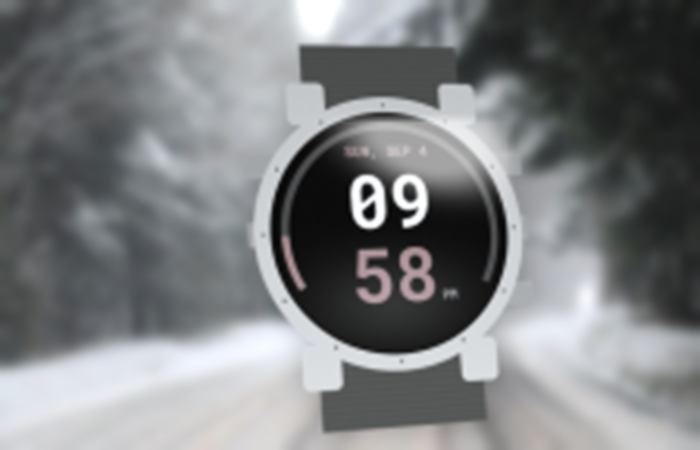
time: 9:58
